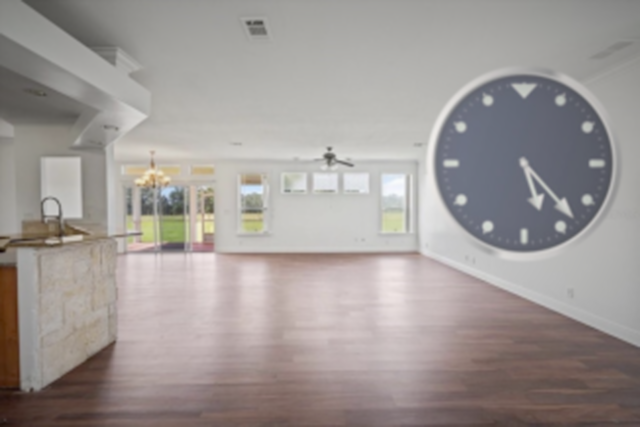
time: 5:23
